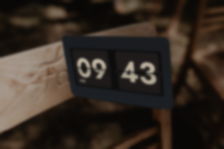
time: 9:43
